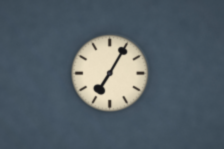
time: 7:05
